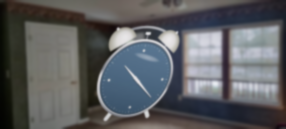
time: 10:22
